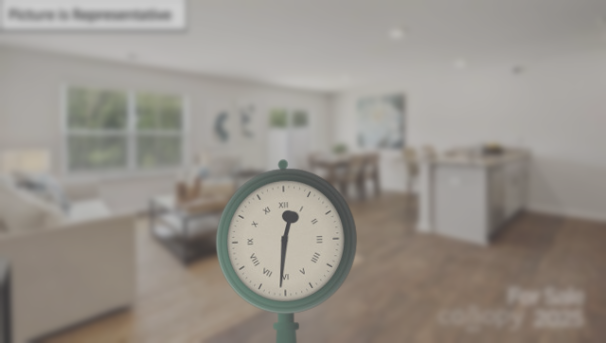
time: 12:31
